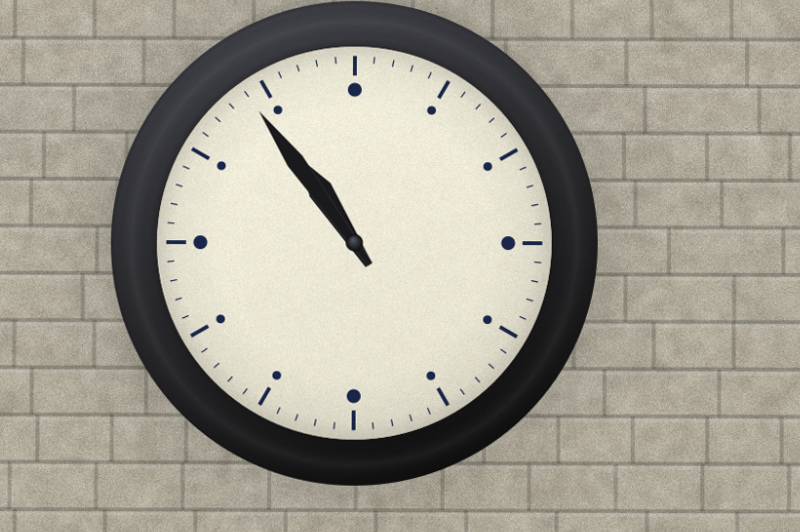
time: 10:54
